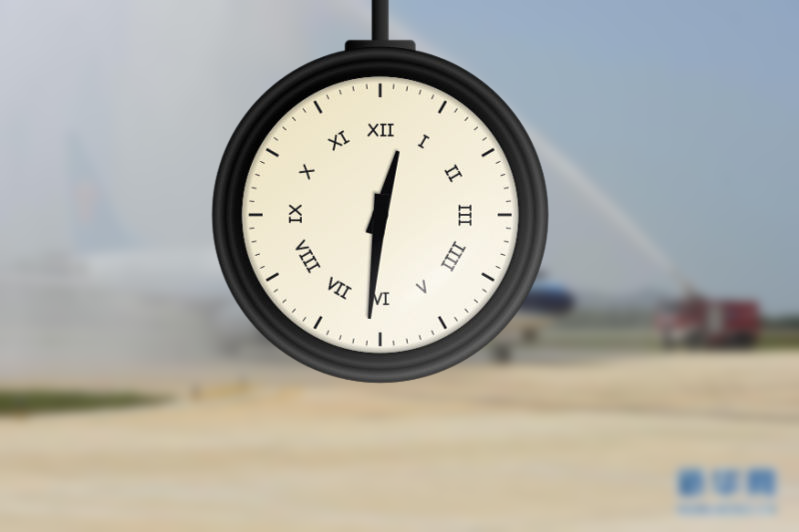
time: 12:31
